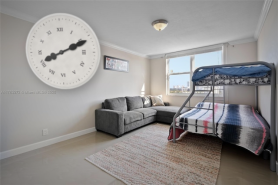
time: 8:11
